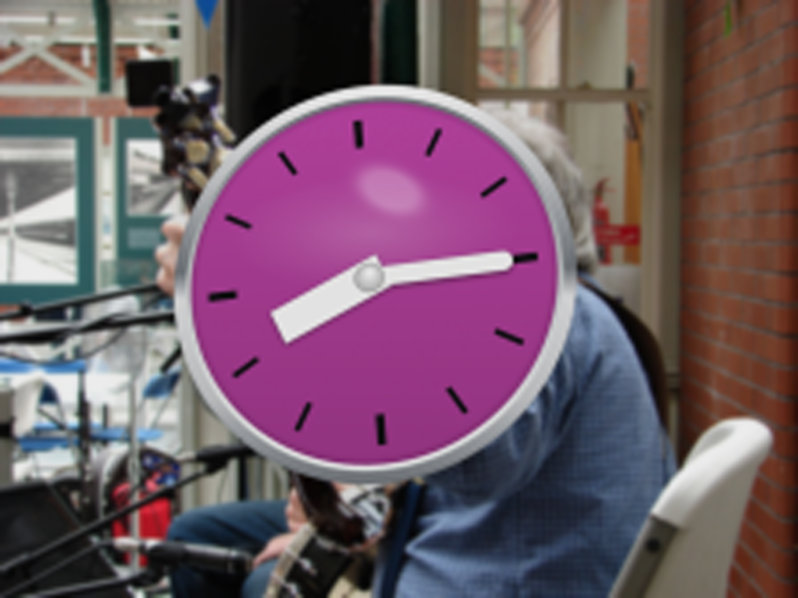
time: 8:15
